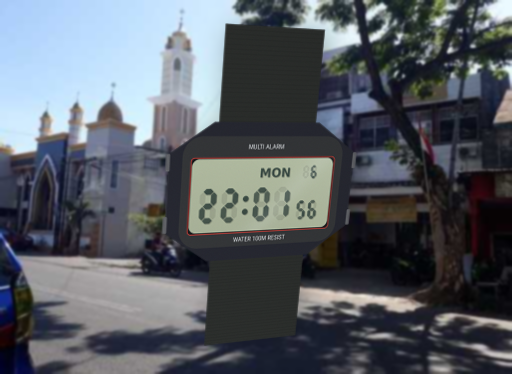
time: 22:01:56
